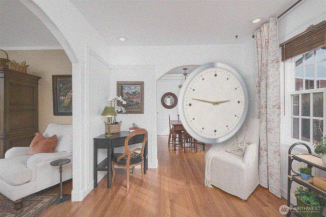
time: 2:47
